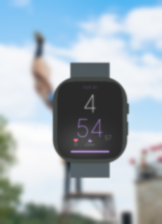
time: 4:54
